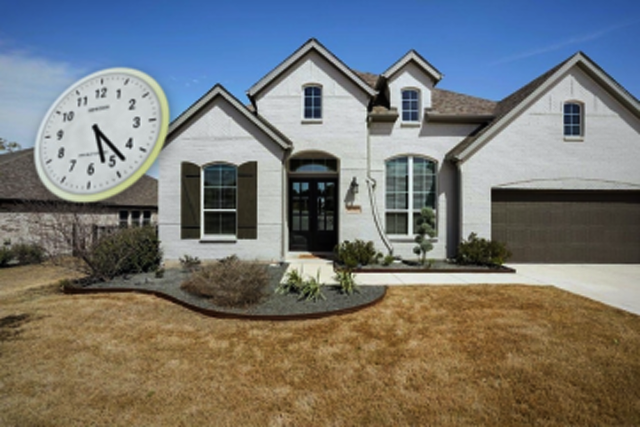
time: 5:23
